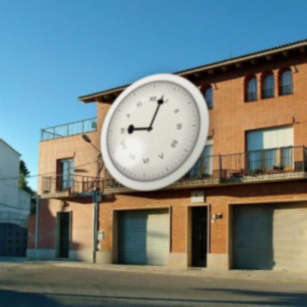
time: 9:03
